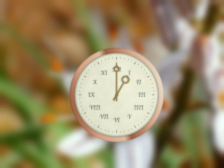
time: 1:00
